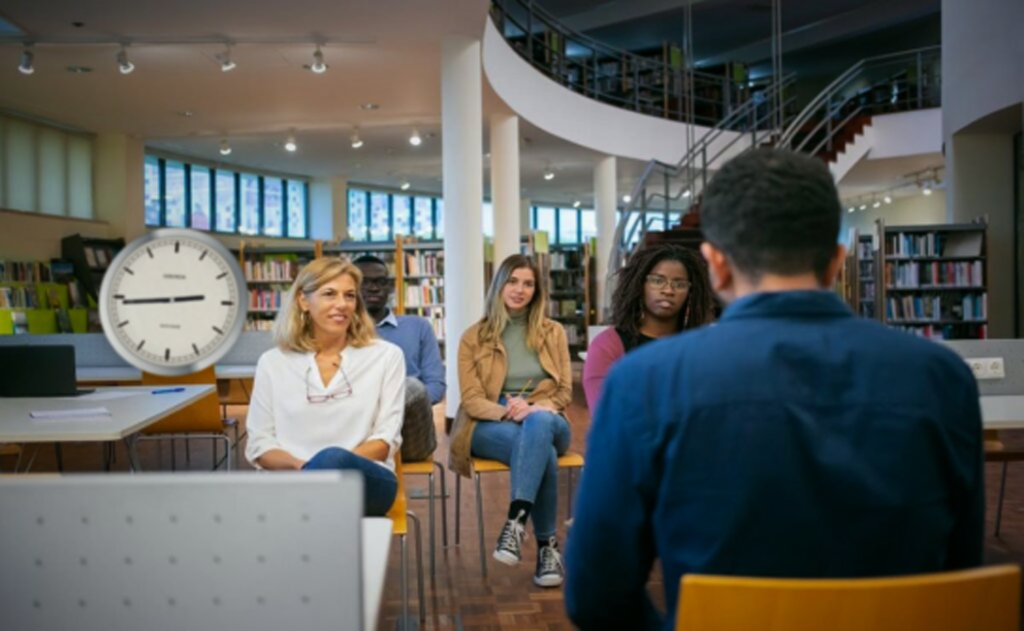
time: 2:44
